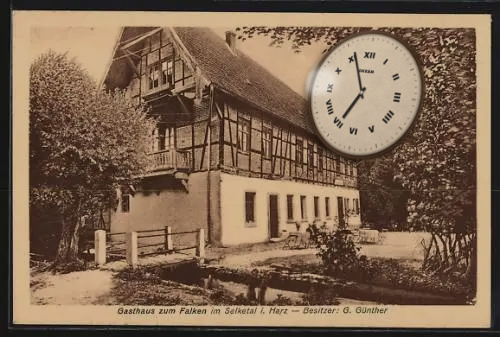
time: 6:56
